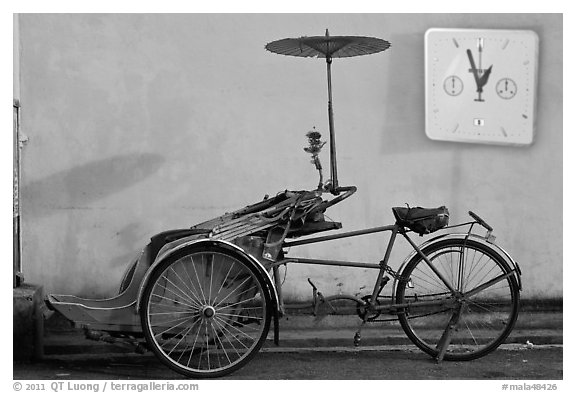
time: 12:57
